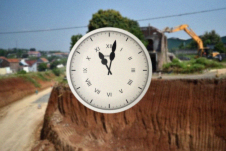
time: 11:02
